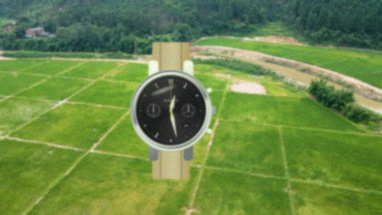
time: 12:28
